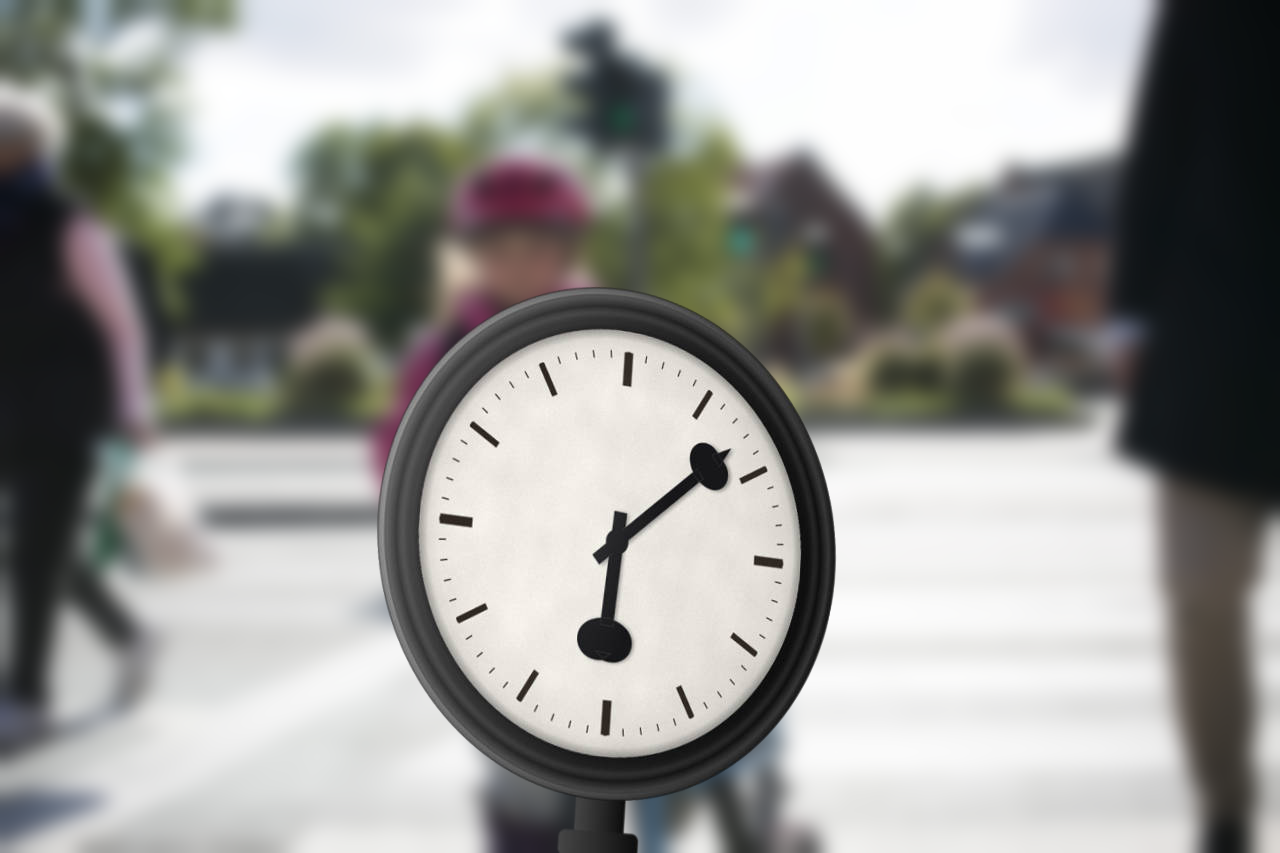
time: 6:08
